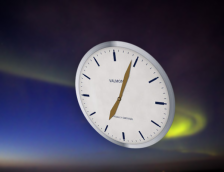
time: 7:04
